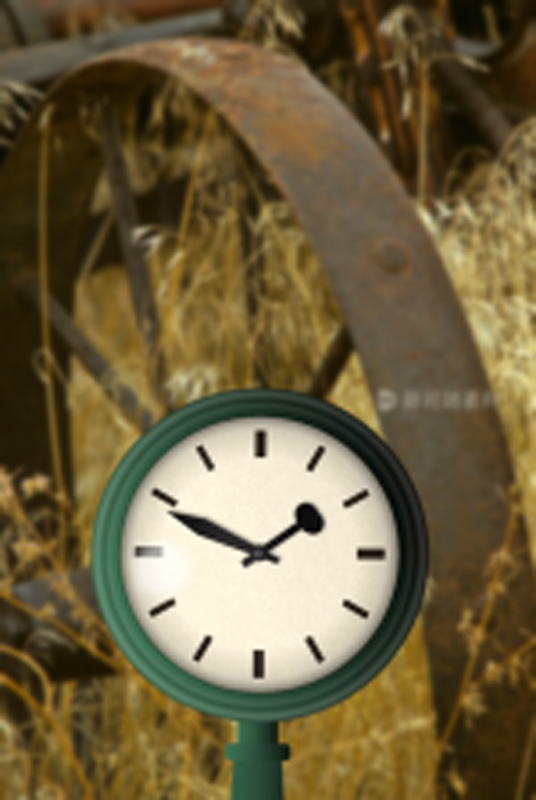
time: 1:49
